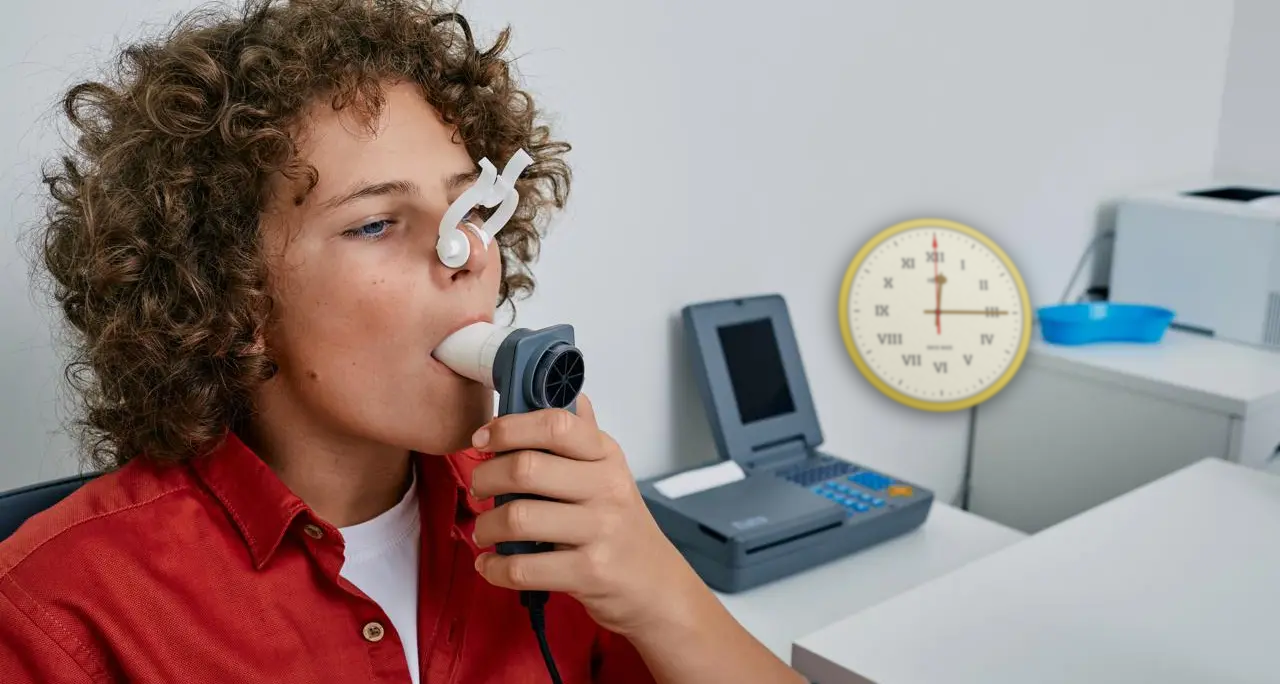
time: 12:15:00
